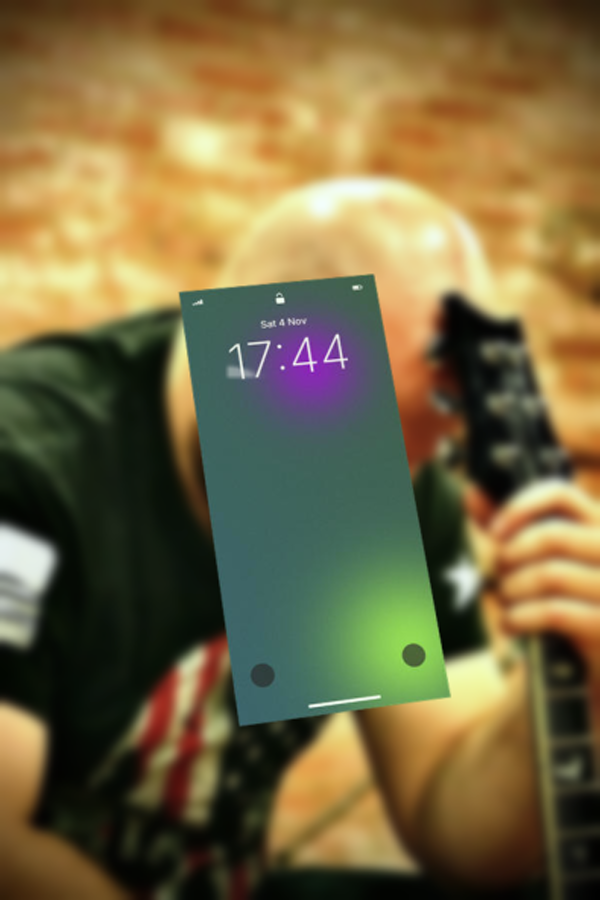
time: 17:44
